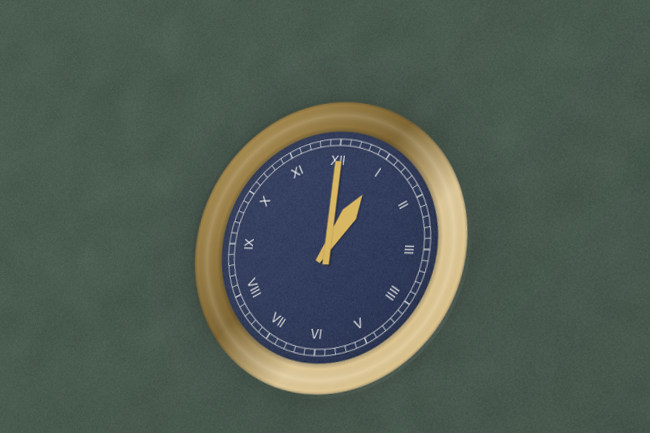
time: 1:00
